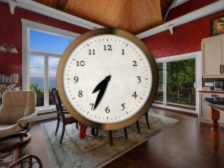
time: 7:34
